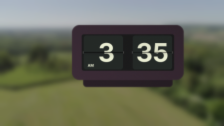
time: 3:35
